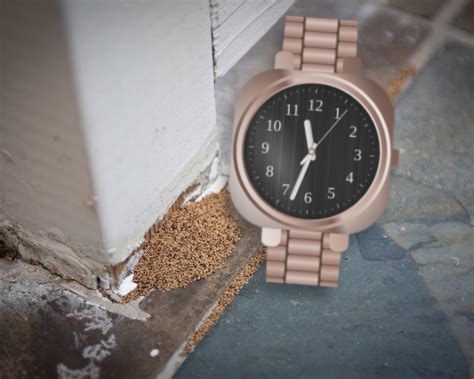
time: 11:33:06
